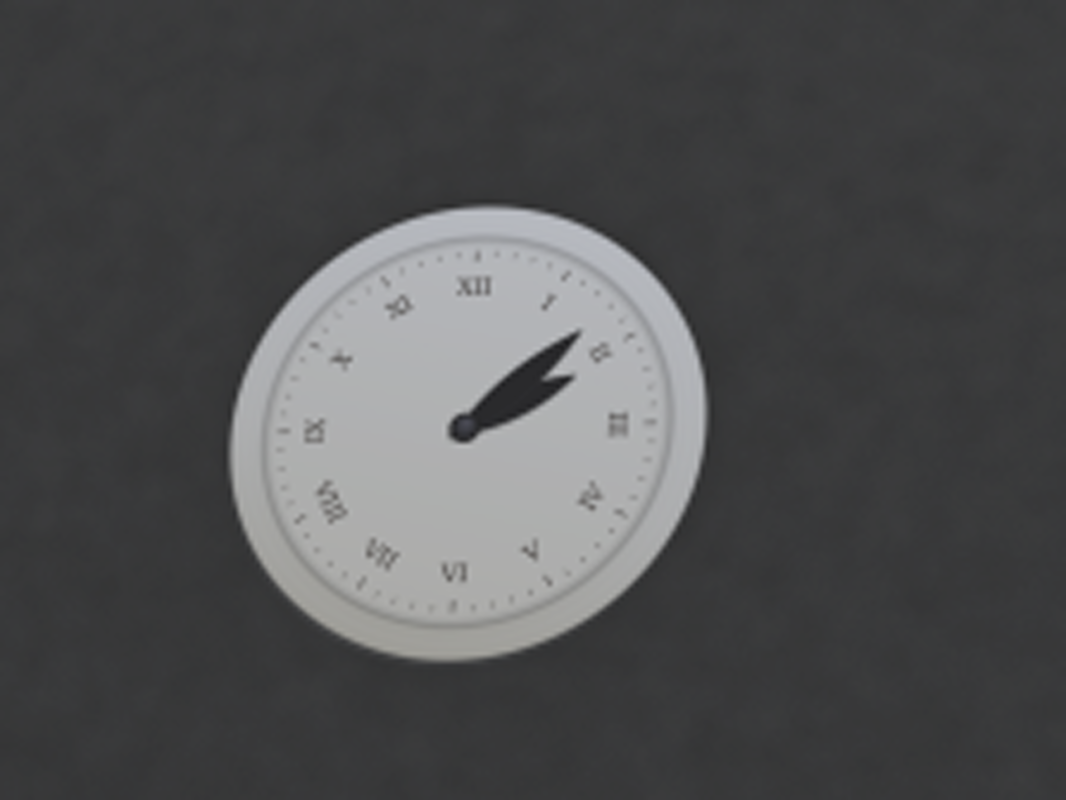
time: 2:08
